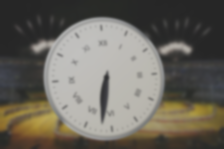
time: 6:32
